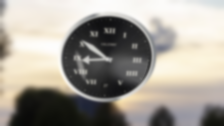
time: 8:51
